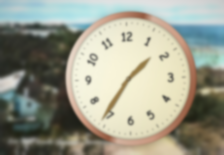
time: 1:36
